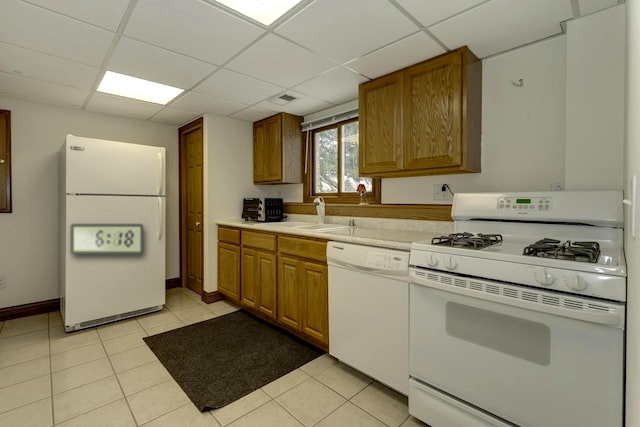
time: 6:18
